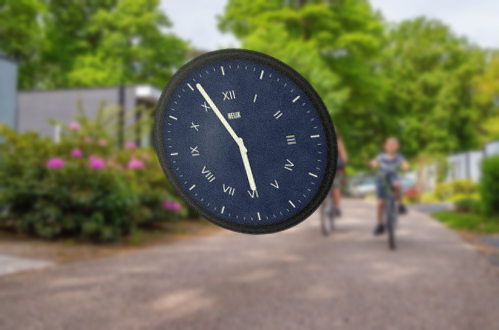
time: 5:56
